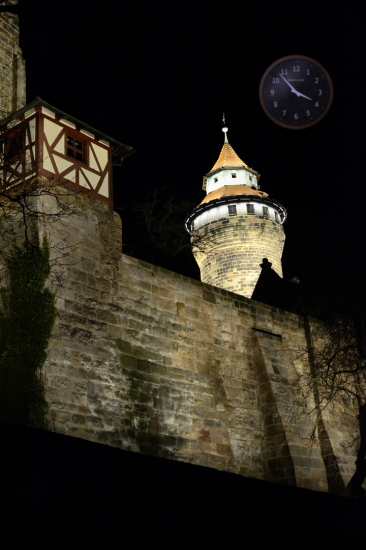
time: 3:53
